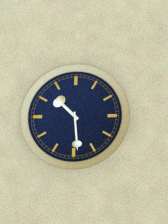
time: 10:29
